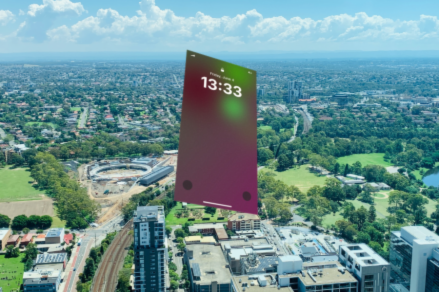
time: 13:33
